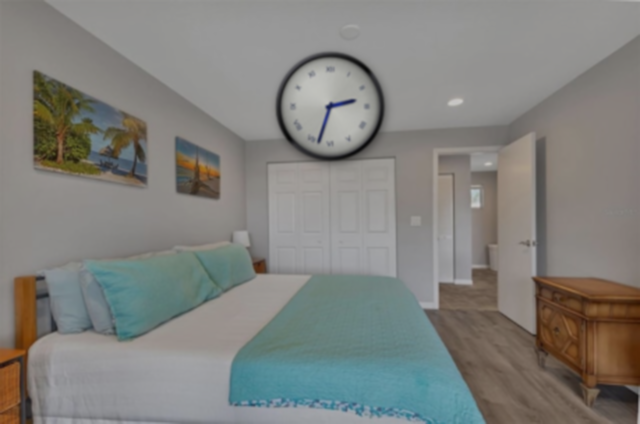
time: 2:33
